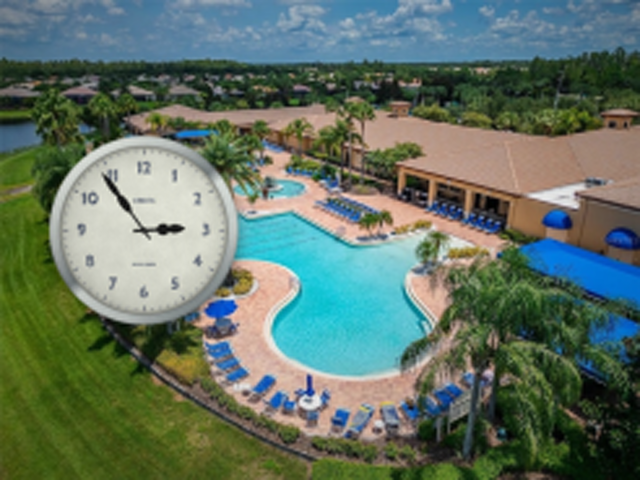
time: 2:54
